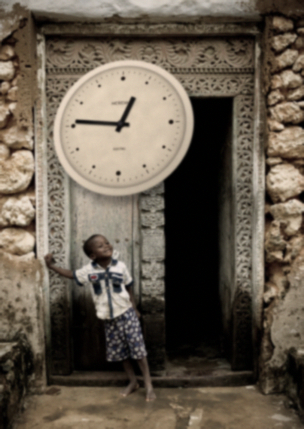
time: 12:46
